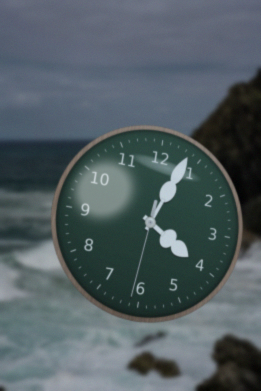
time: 4:03:31
